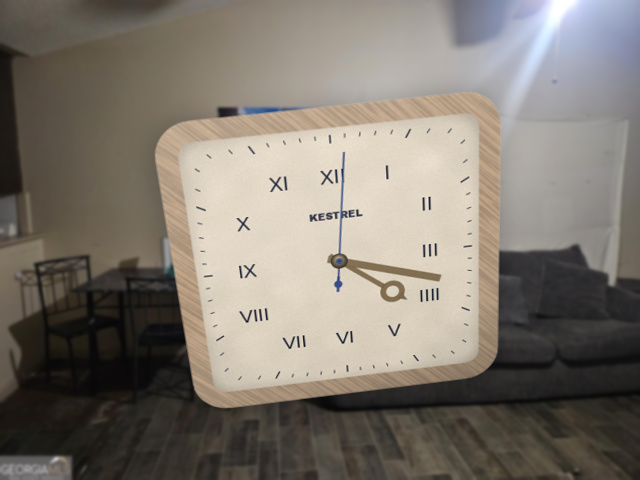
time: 4:18:01
